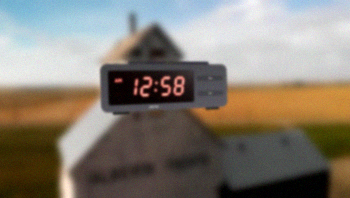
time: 12:58
